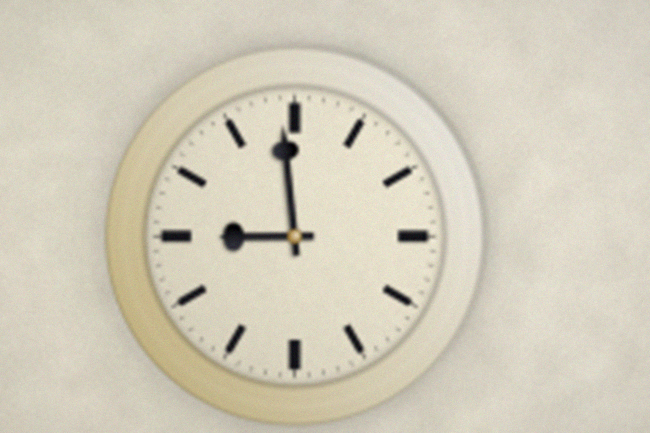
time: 8:59
